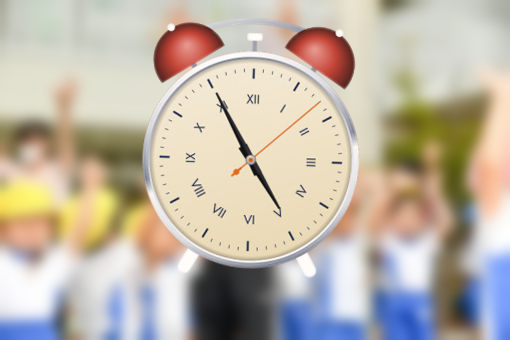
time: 4:55:08
